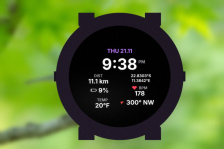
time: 9:38
